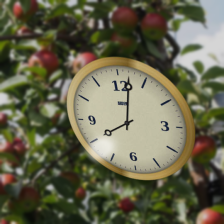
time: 8:02
